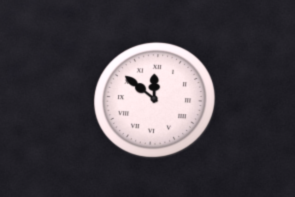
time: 11:51
